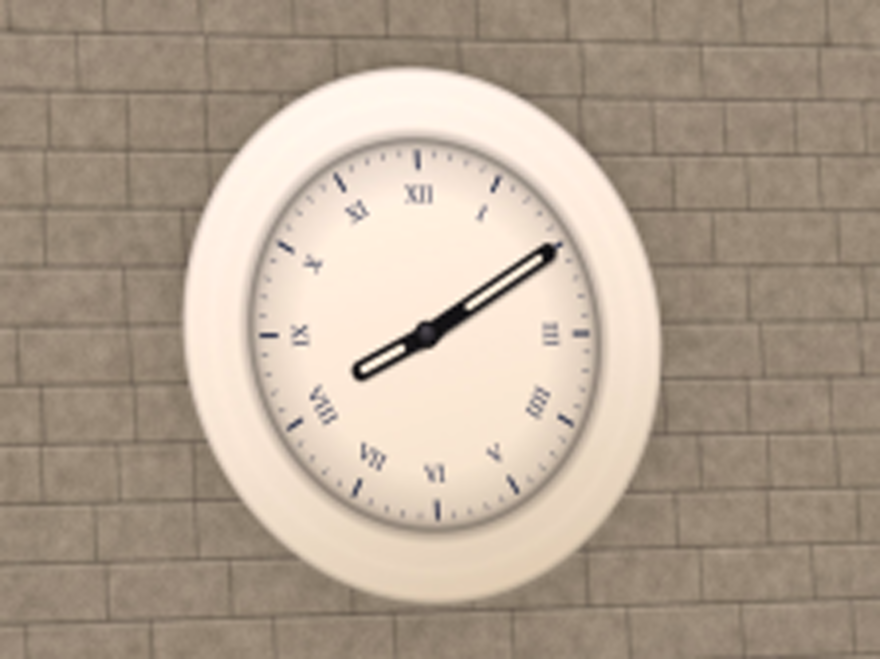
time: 8:10
